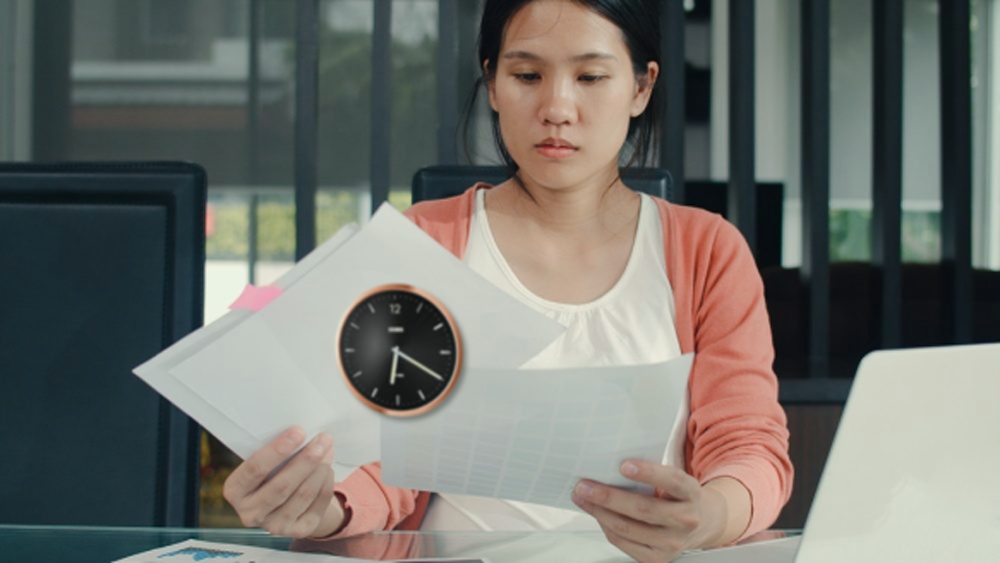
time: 6:20
